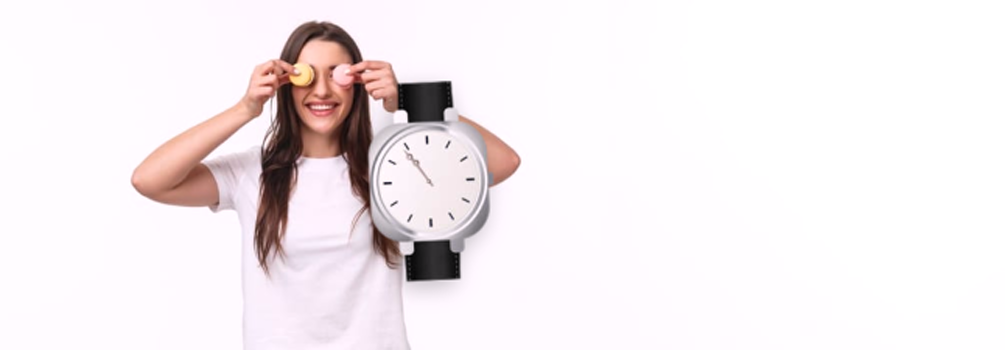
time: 10:54
